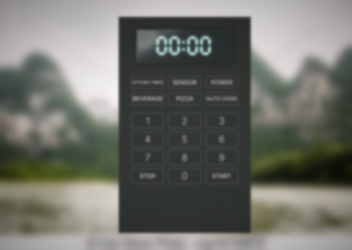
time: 0:00
